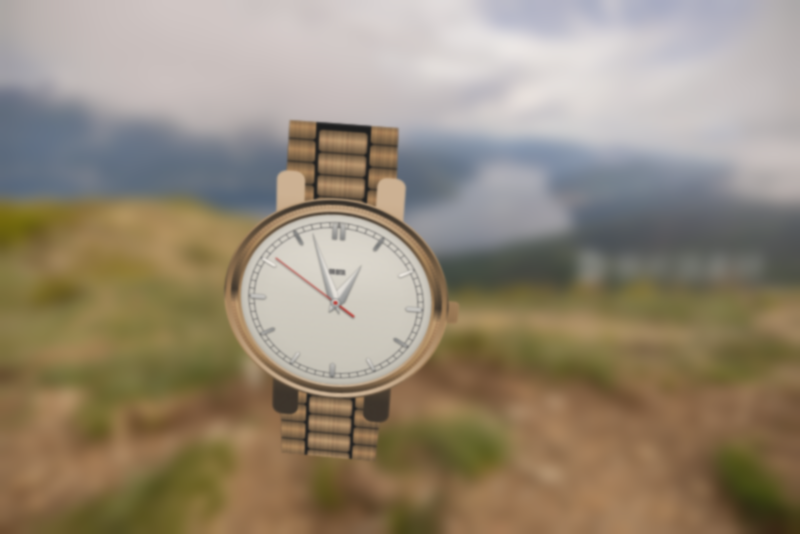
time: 12:56:51
